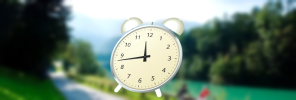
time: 11:43
